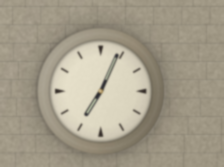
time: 7:04
